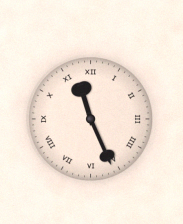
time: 11:26
